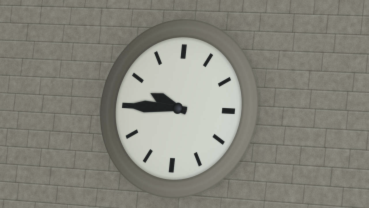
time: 9:45
